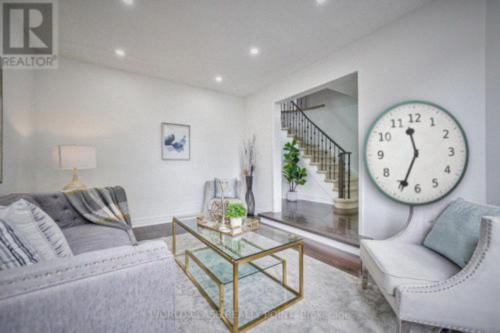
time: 11:34
